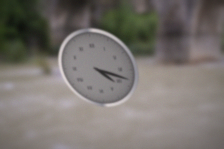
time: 4:18
